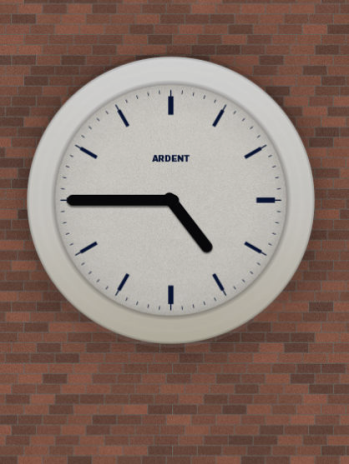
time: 4:45
